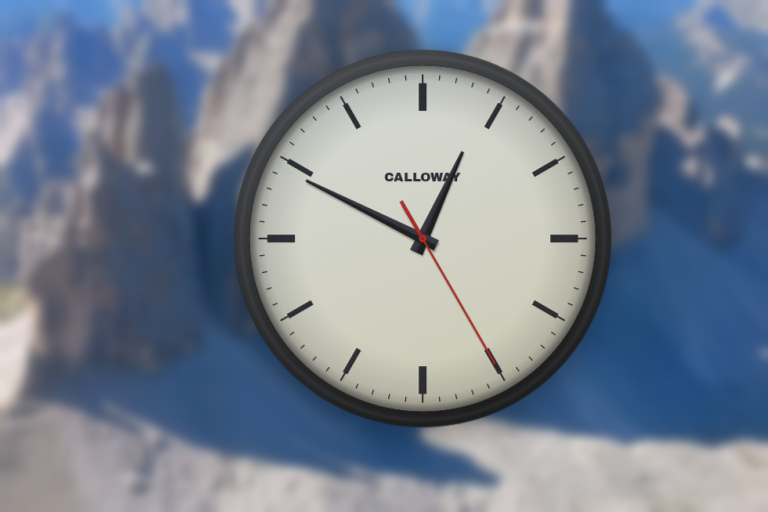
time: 12:49:25
